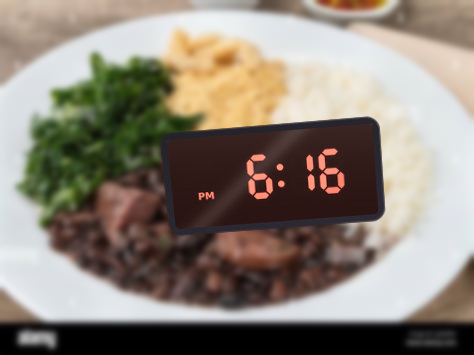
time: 6:16
